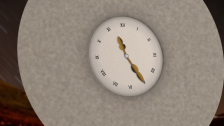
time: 11:25
